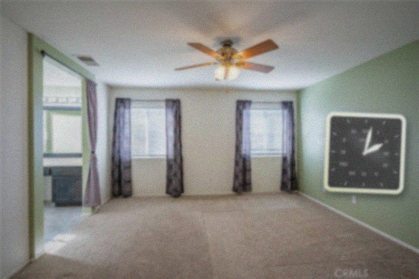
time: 2:02
